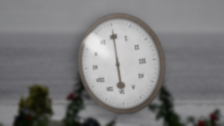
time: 6:00
